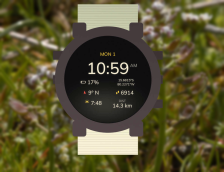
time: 10:59
